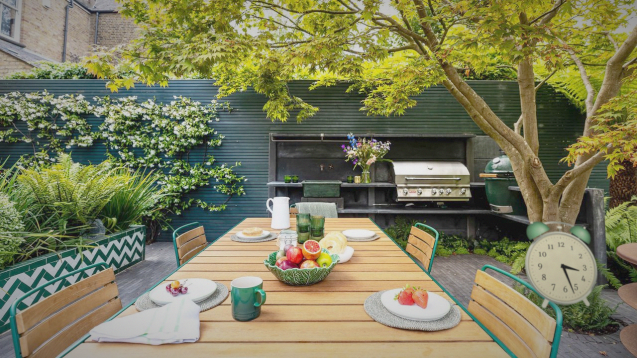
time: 3:27
